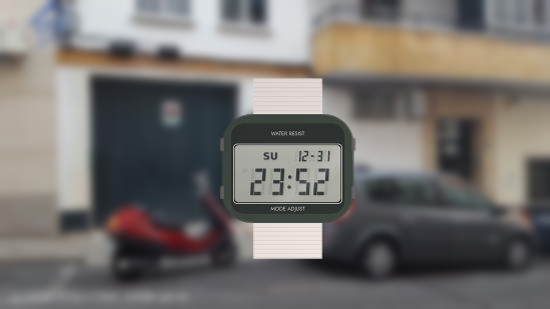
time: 23:52
